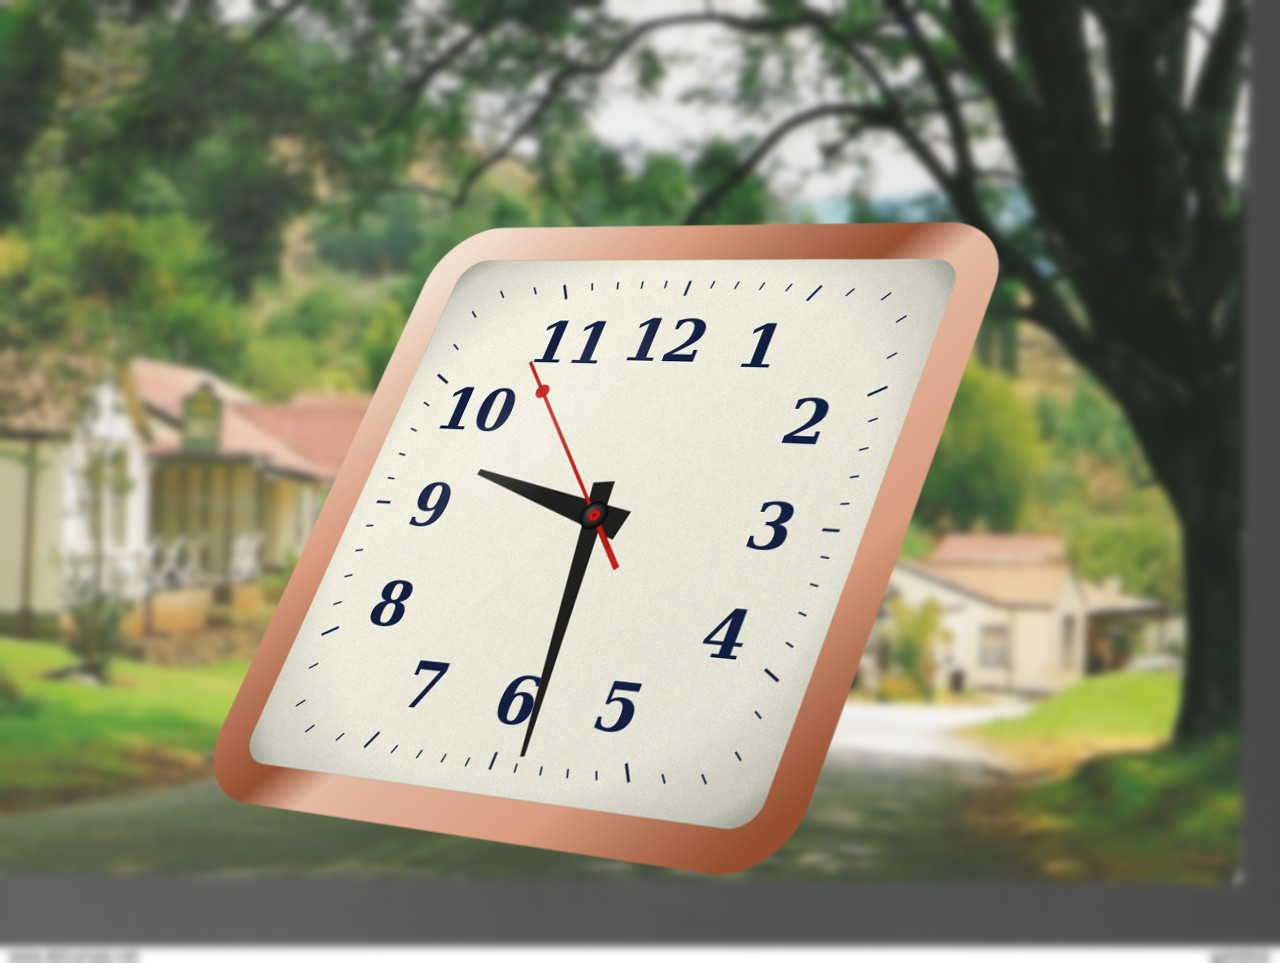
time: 9:28:53
